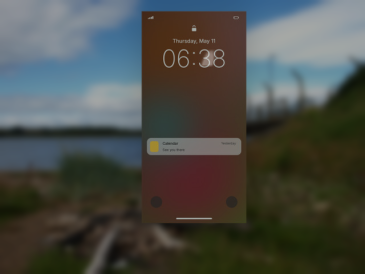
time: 6:38
